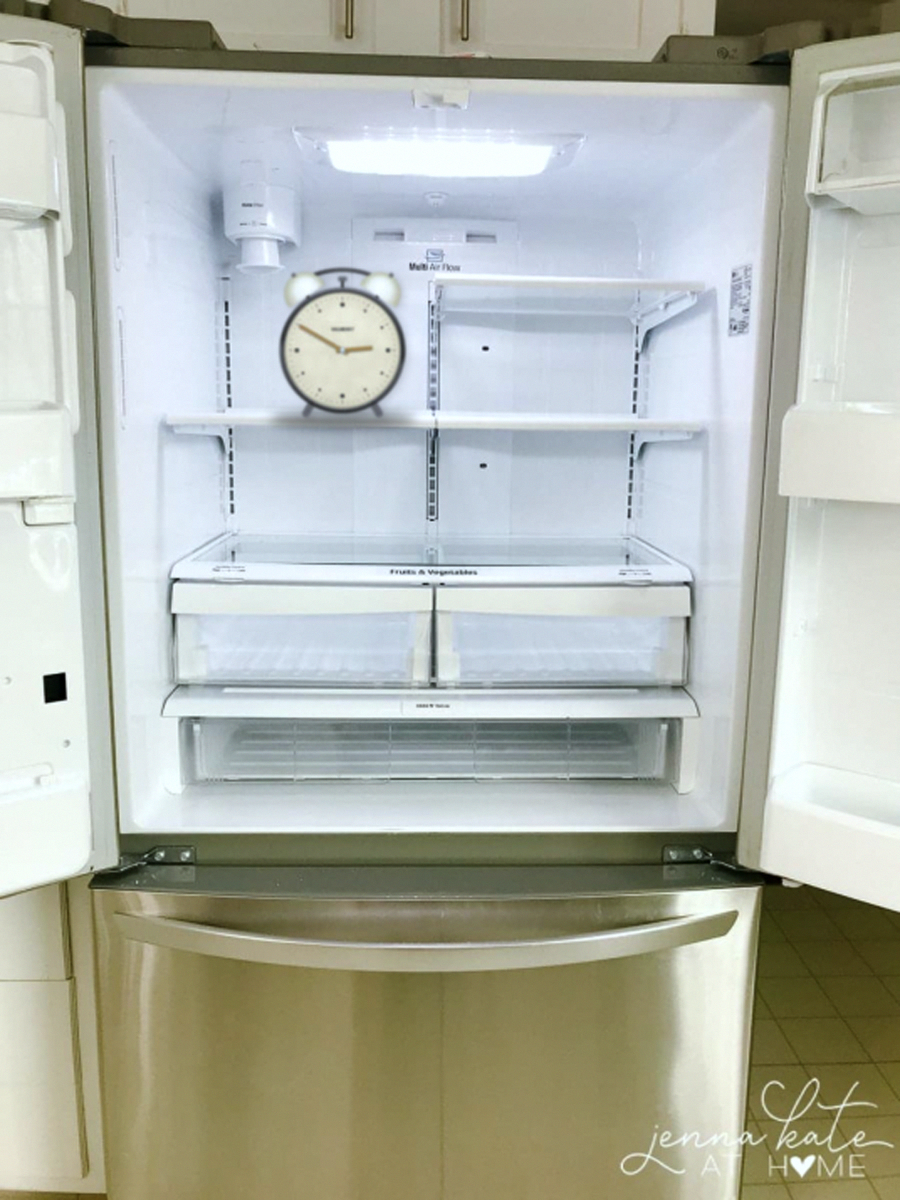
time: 2:50
